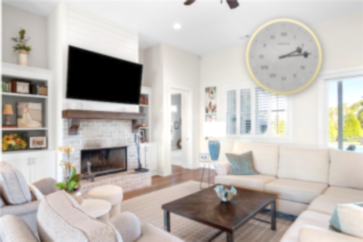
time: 2:14
